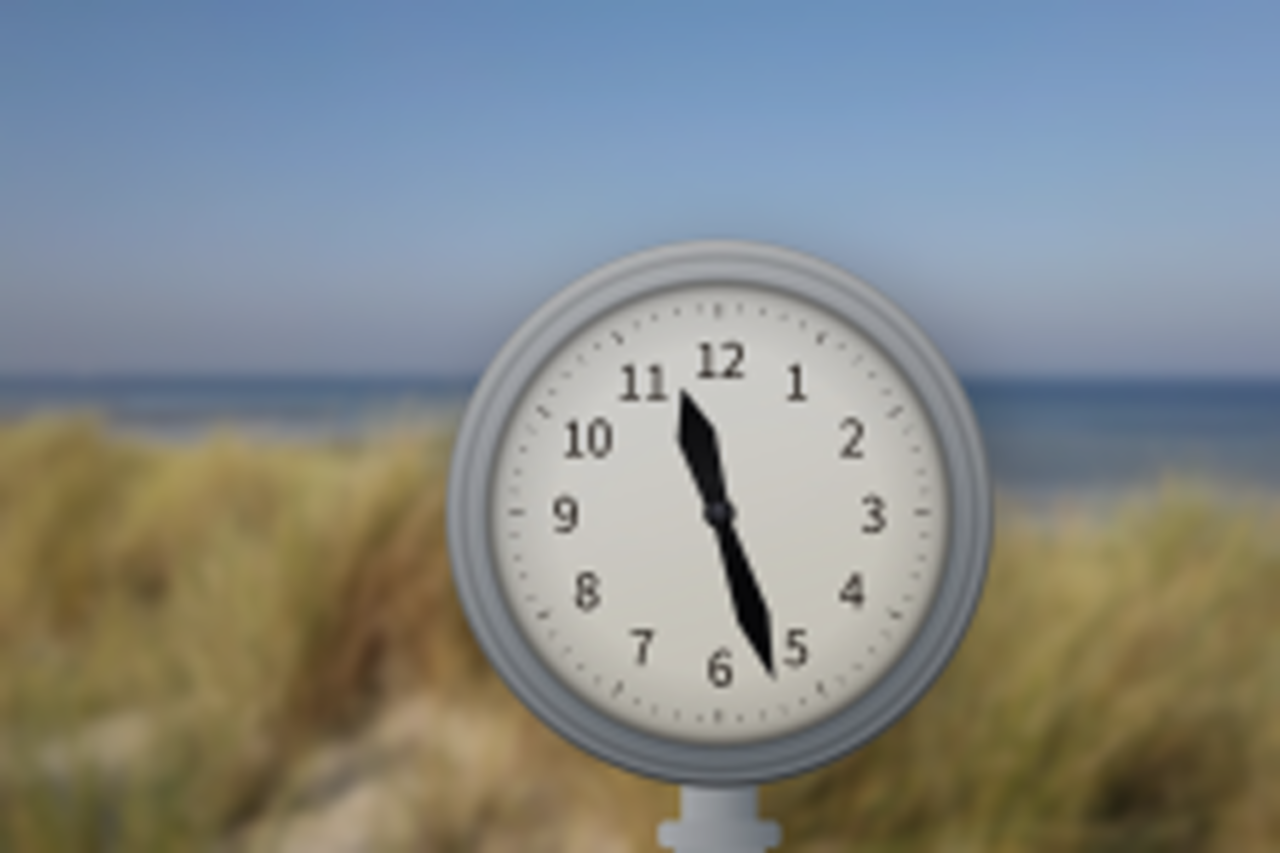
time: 11:27
